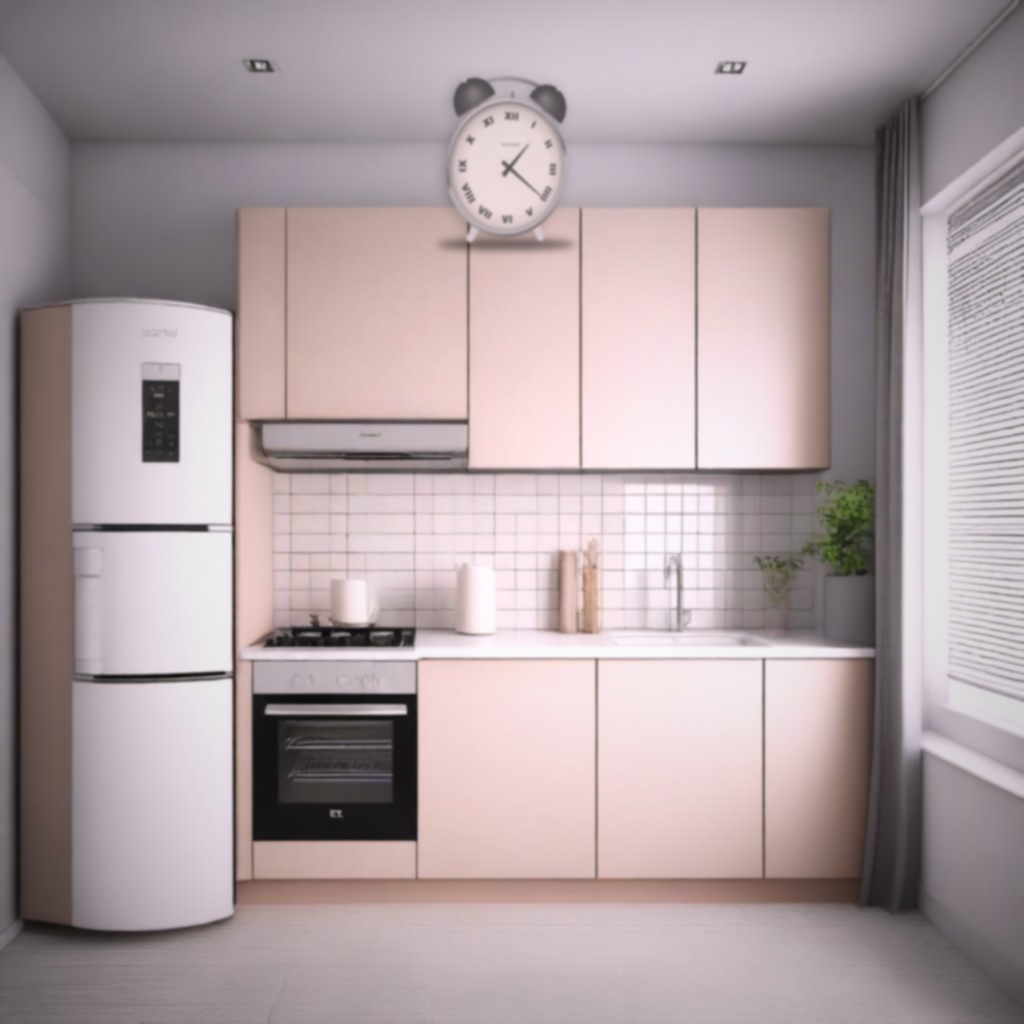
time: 1:21
